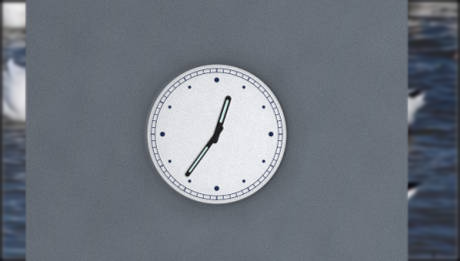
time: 12:36
